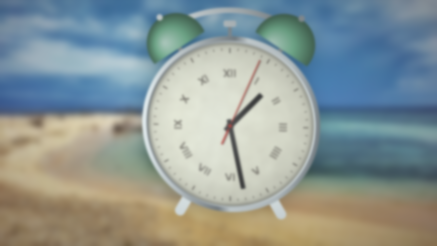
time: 1:28:04
